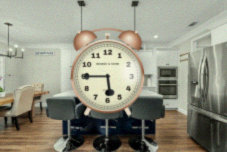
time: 5:45
